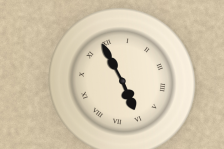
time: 5:59
